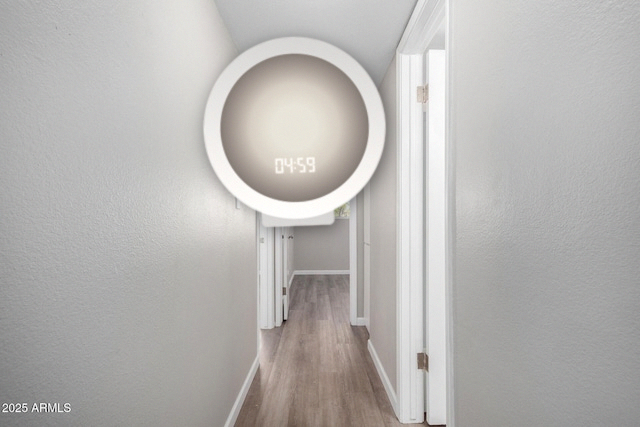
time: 4:59
